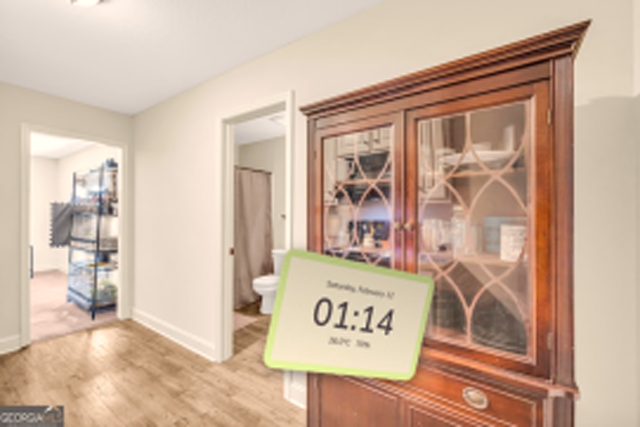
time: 1:14
